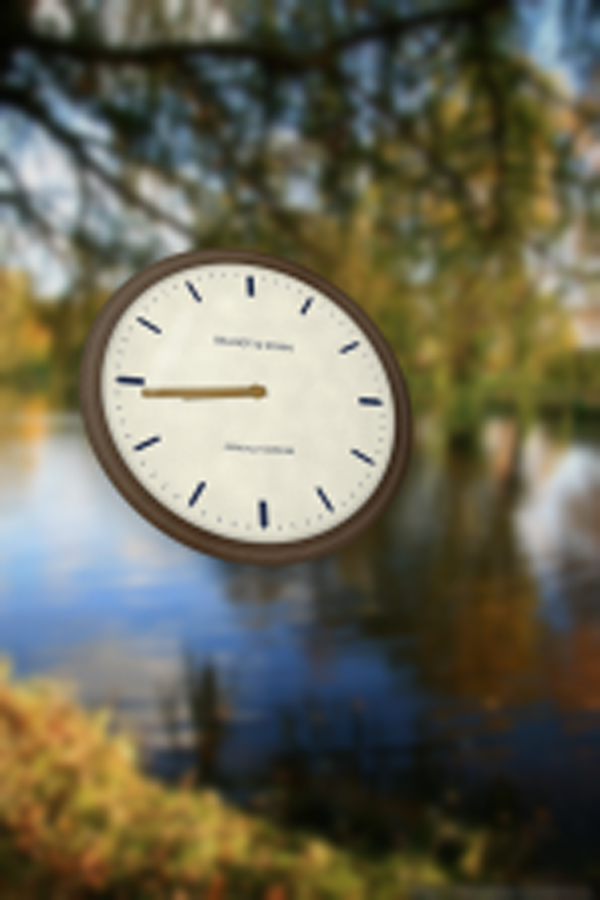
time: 8:44
